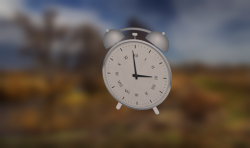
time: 2:59
